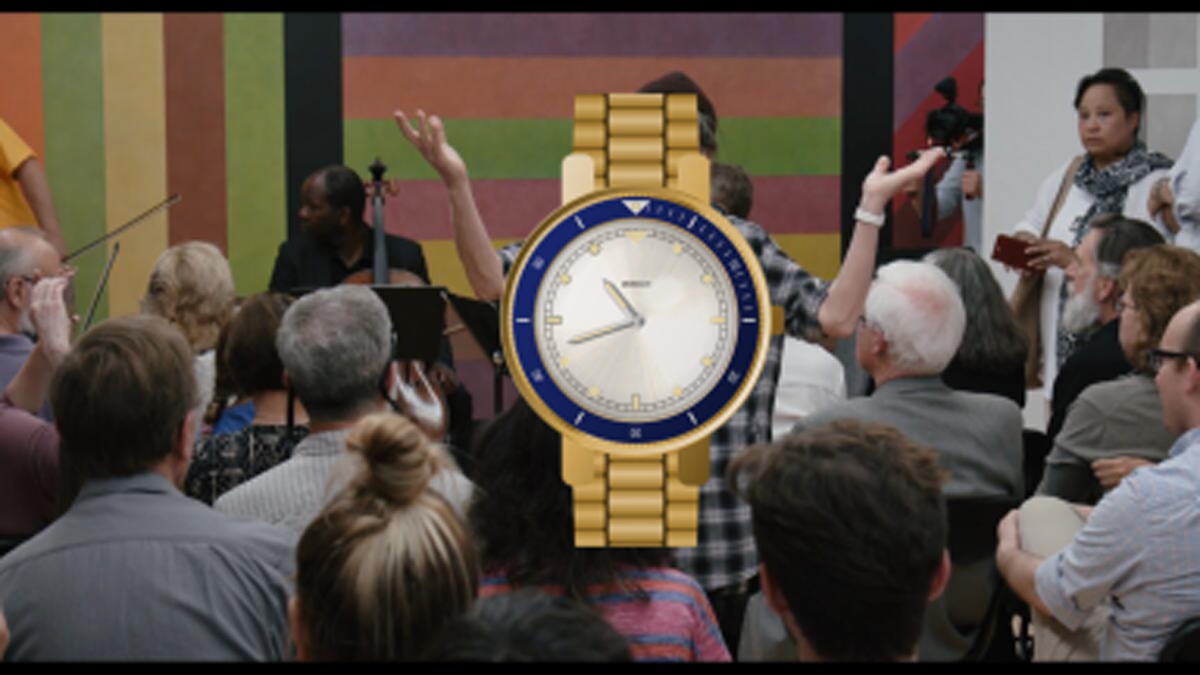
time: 10:42
